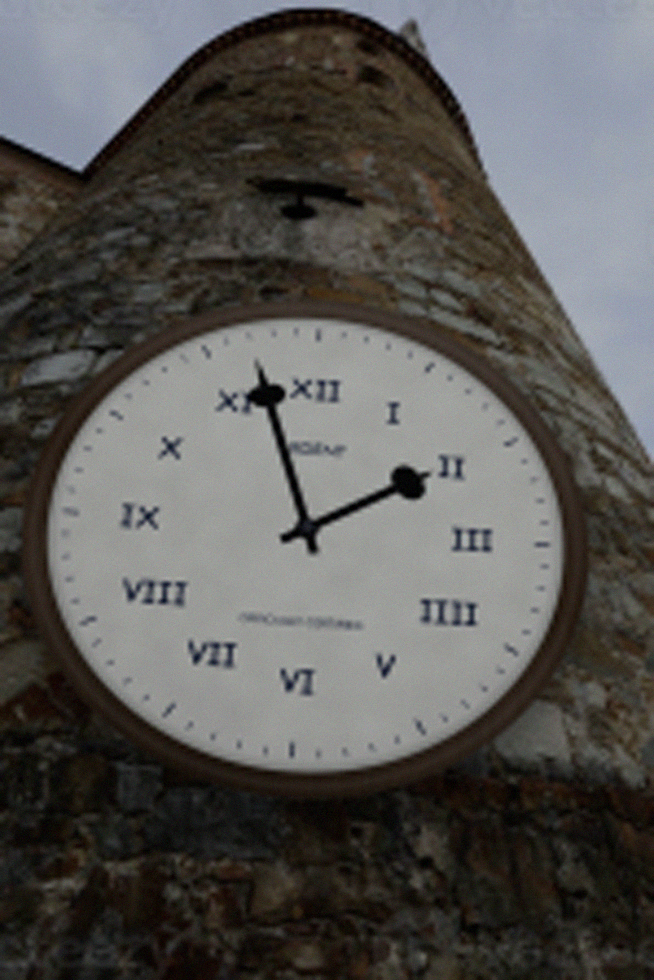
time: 1:57
